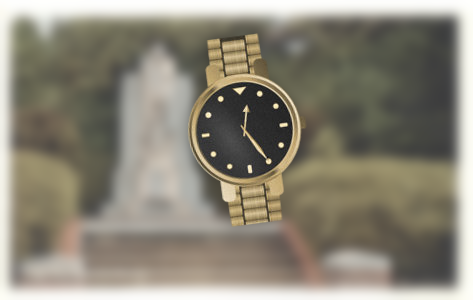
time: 12:25
